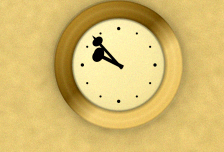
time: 9:53
